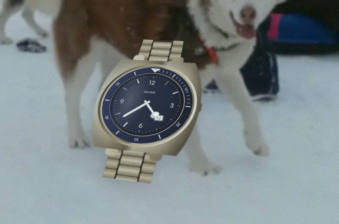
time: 4:38
